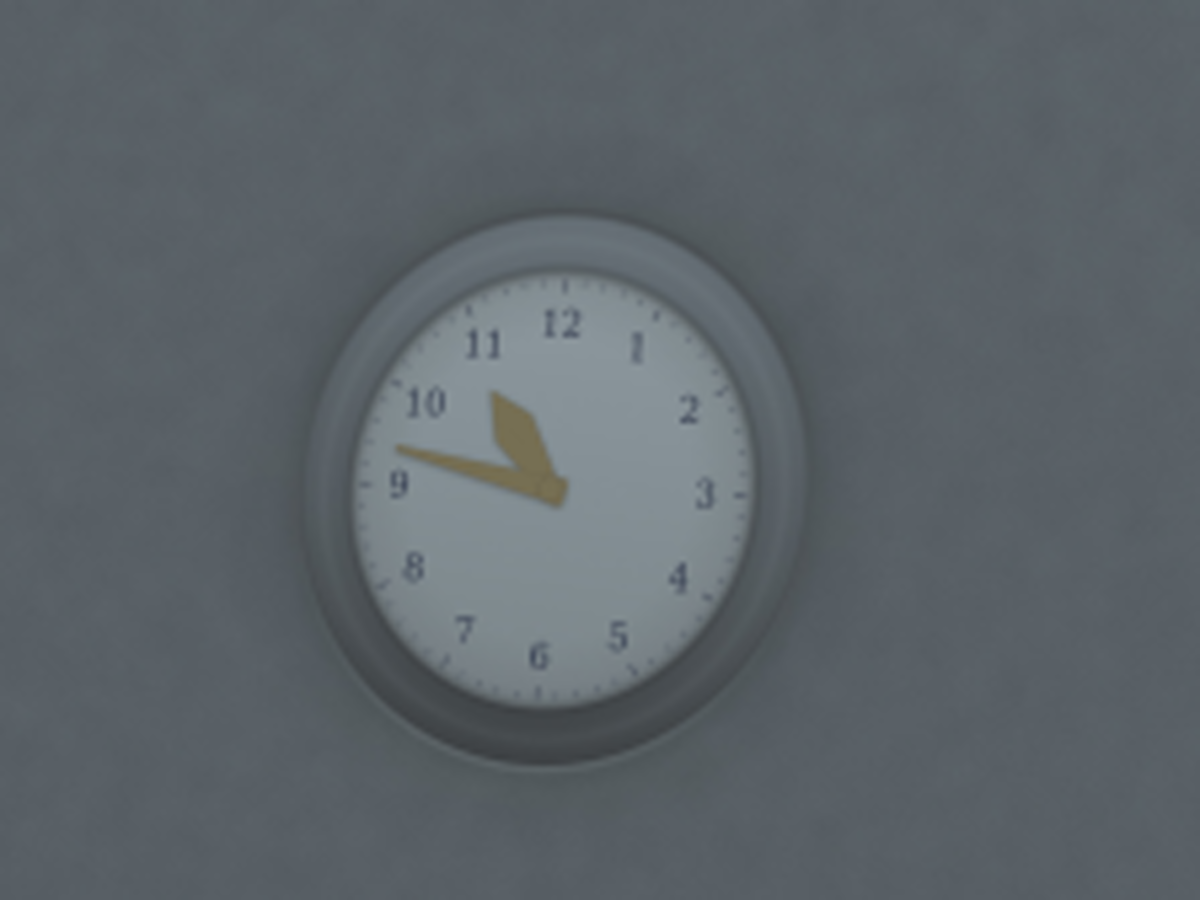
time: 10:47
